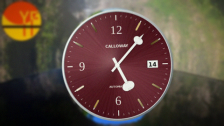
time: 5:07
